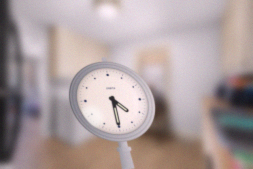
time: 4:30
